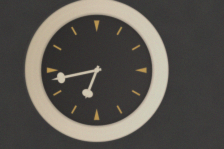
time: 6:43
